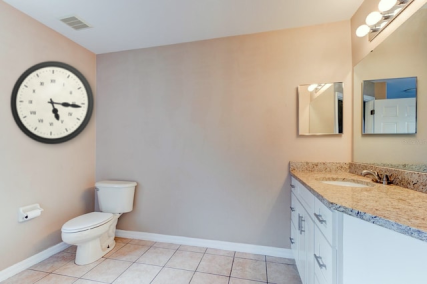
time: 5:16
